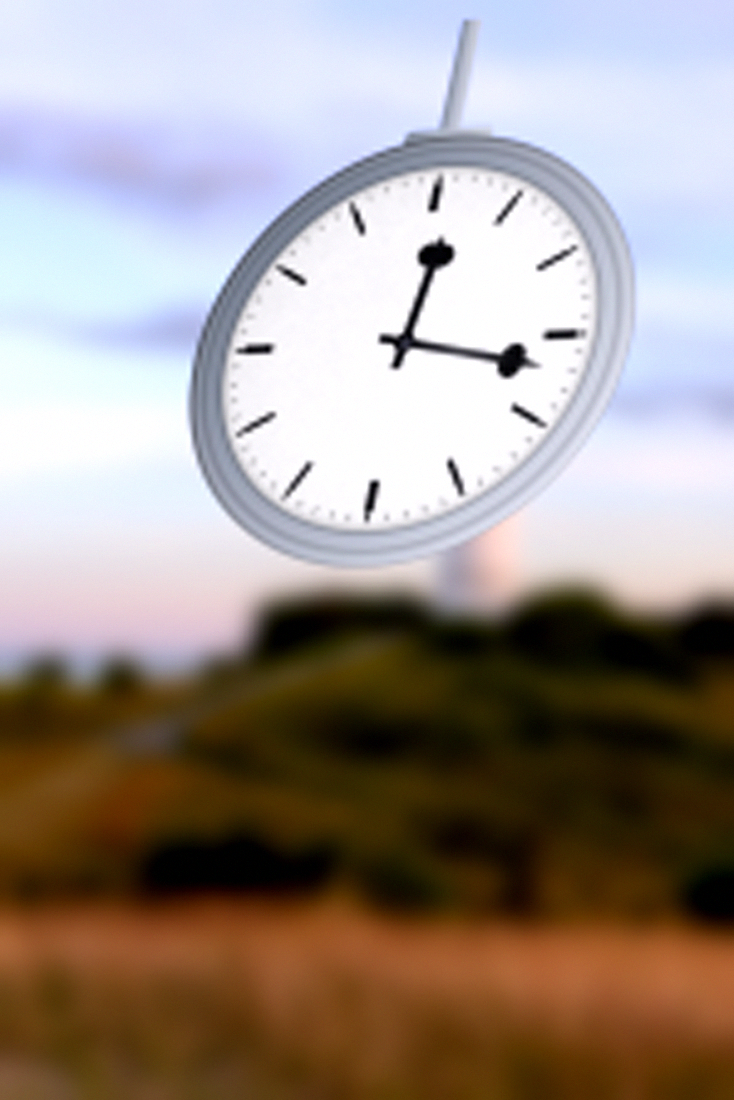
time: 12:17
